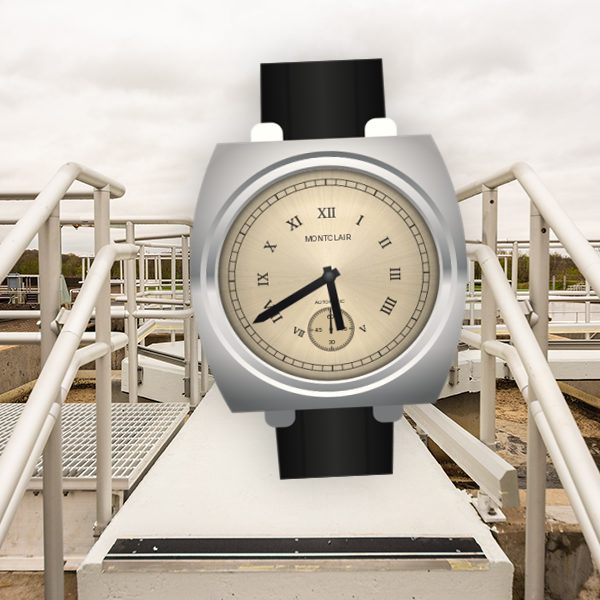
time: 5:40
